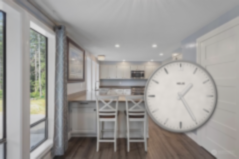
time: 1:25
